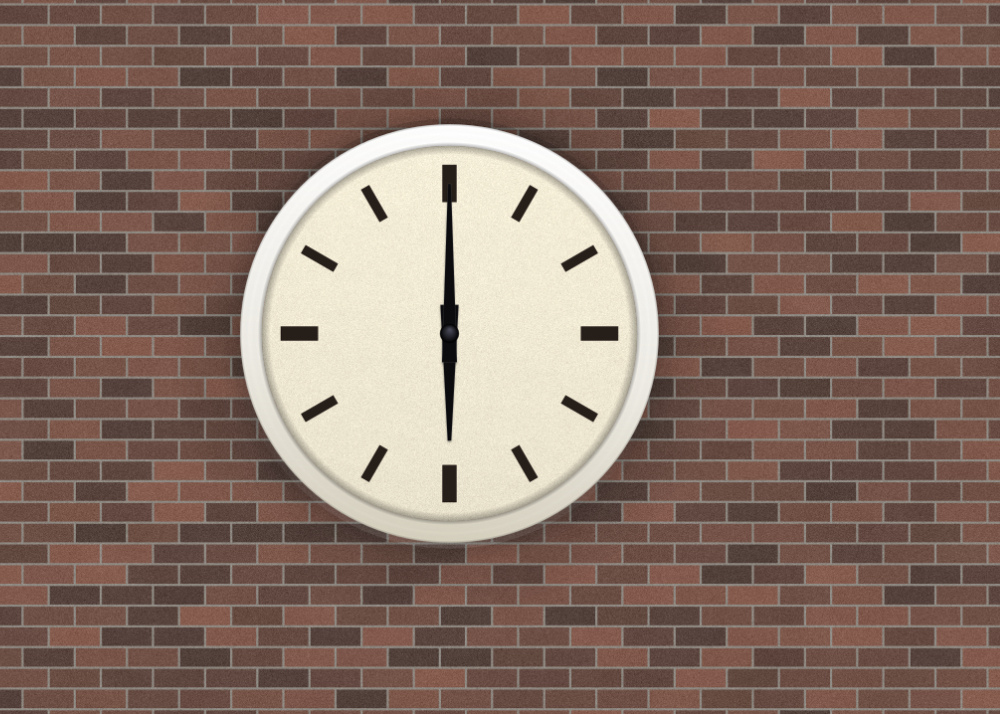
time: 6:00
